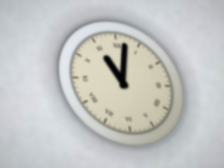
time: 11:02
